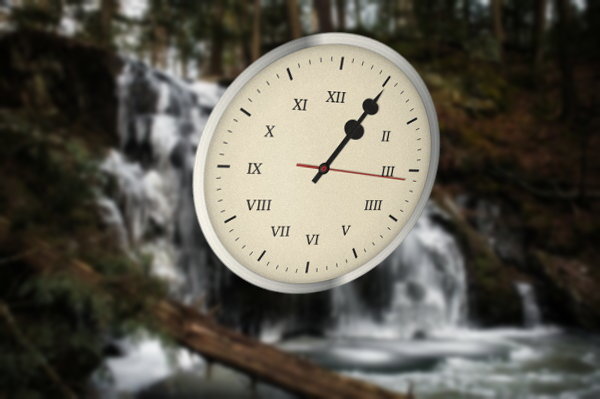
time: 1:05:16
